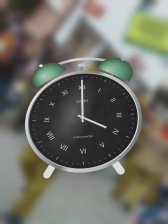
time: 4:00
